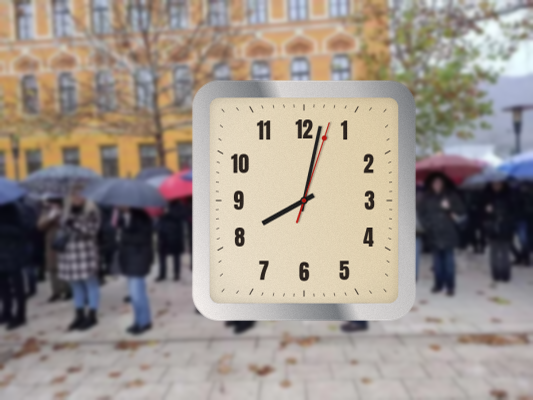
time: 8:02:03
